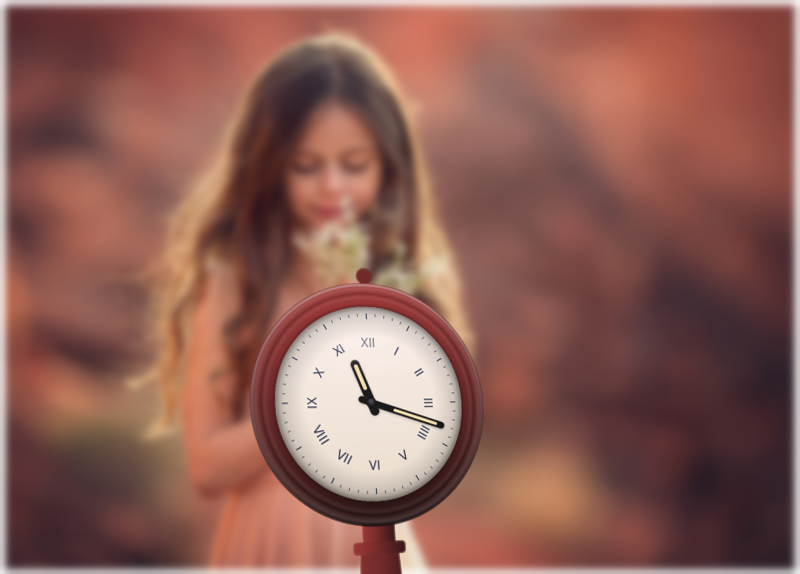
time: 11:18
